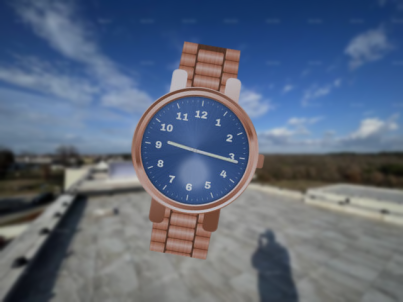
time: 9:16
